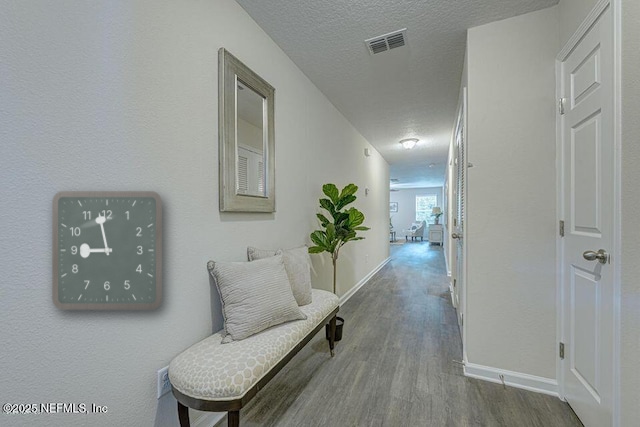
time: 8:58
